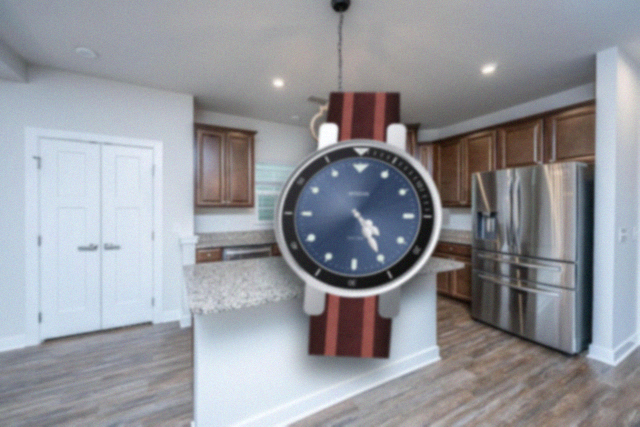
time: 4:25
